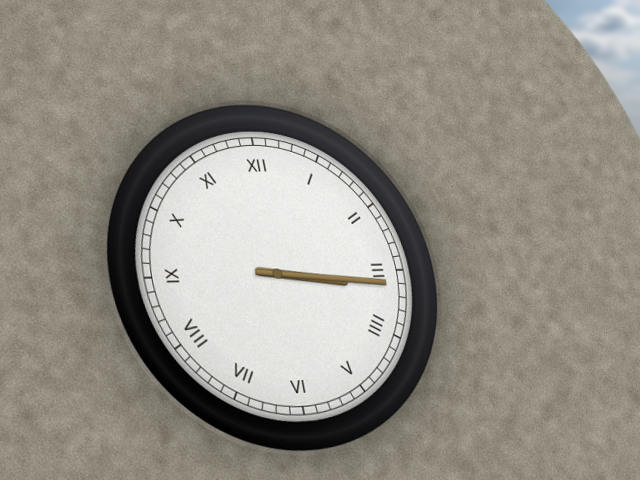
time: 3:16
